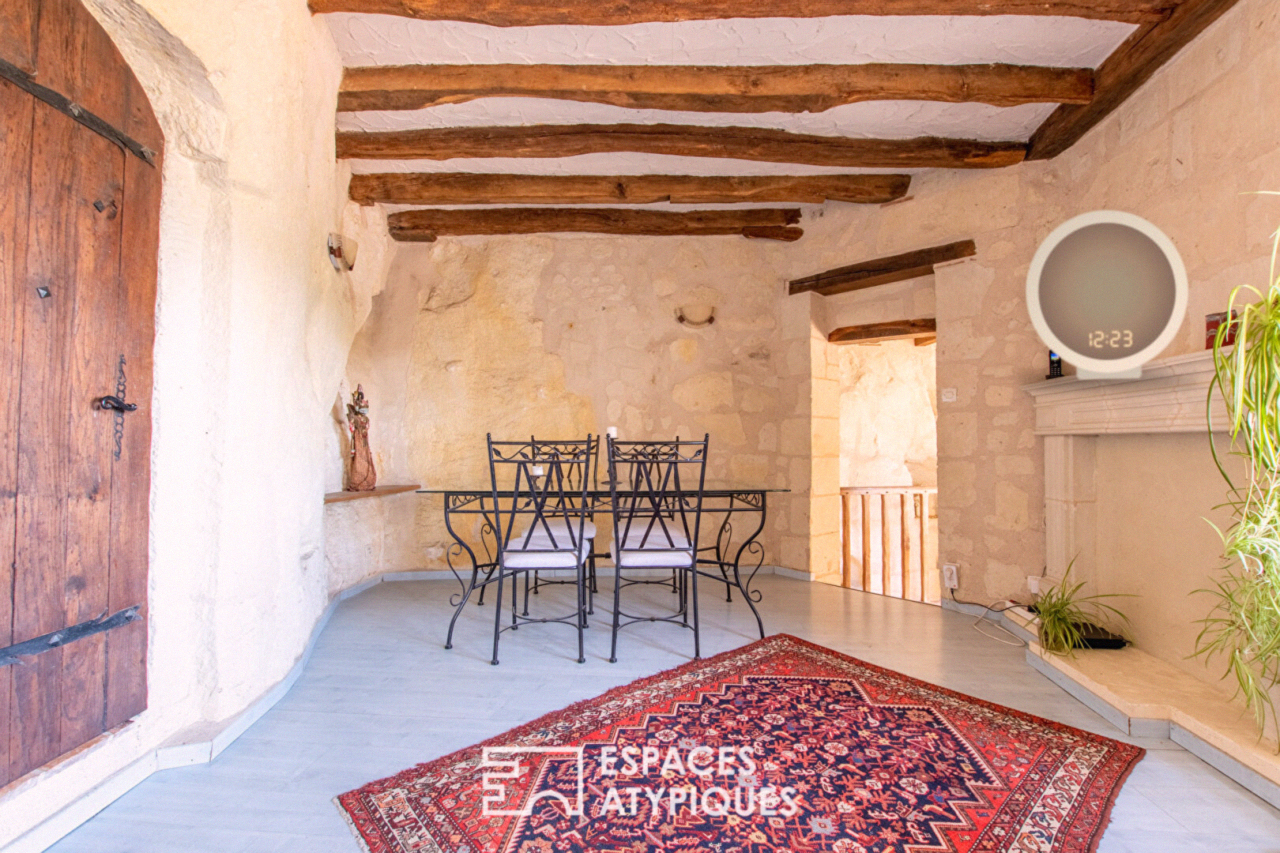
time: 12:23
